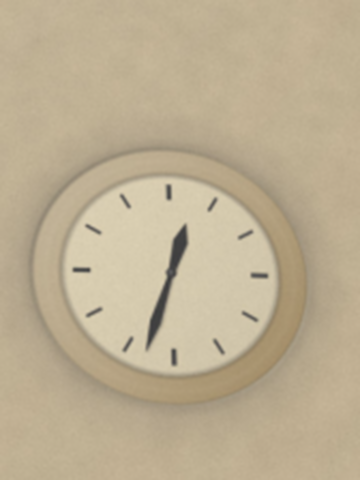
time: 12:33
